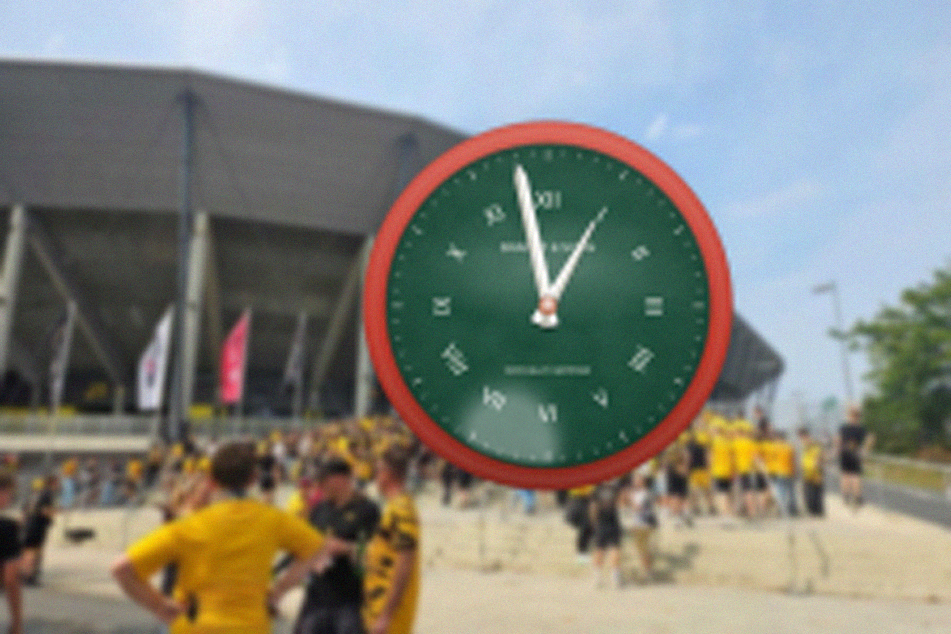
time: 12:58
